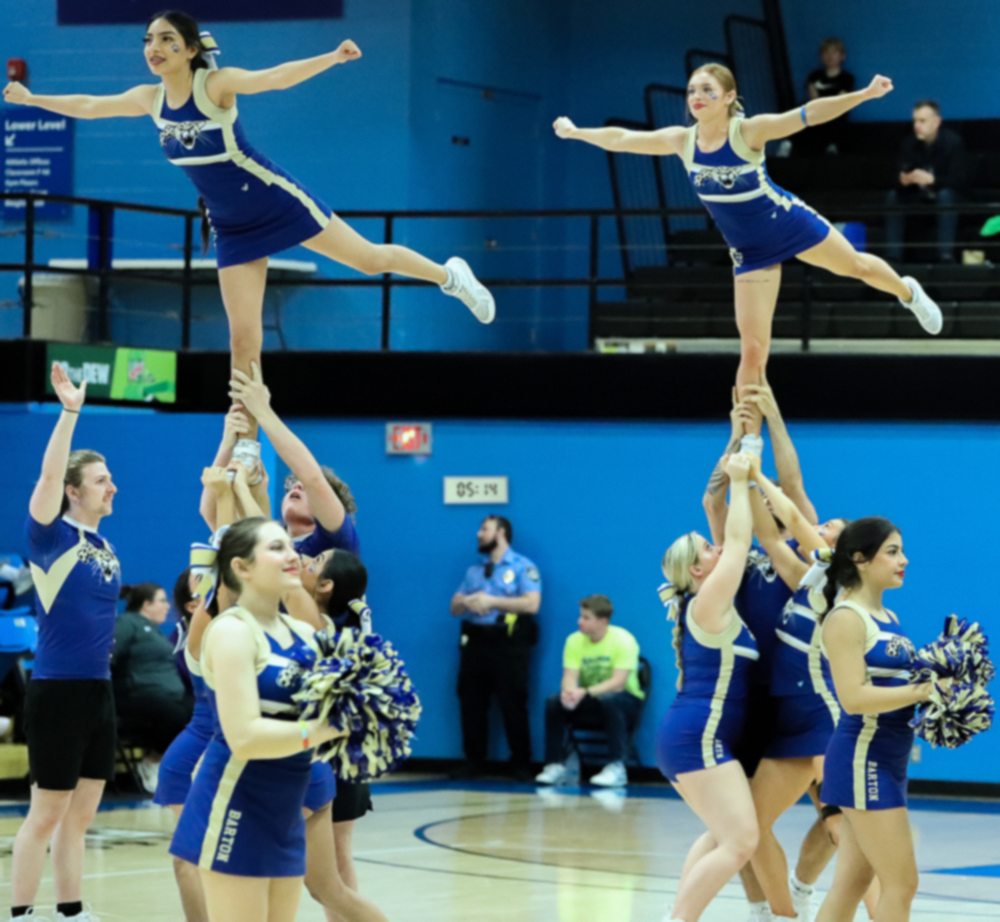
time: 5:14
